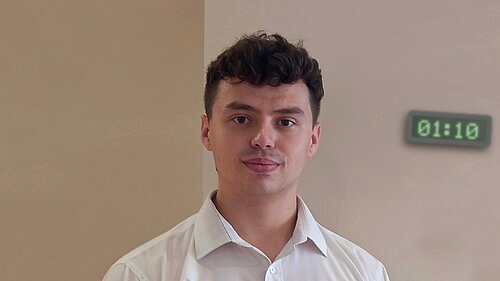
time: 1:10
